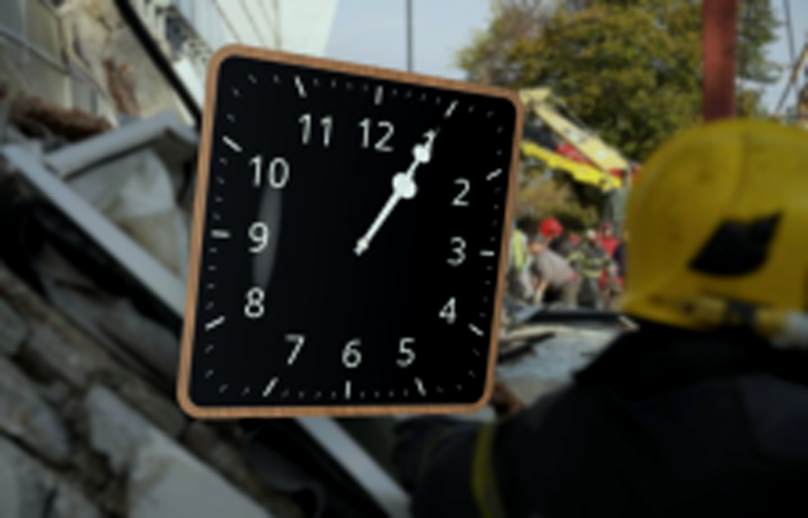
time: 1:05
